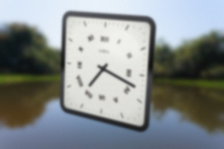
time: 7:18
